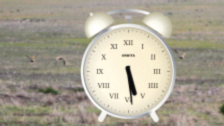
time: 5:29
